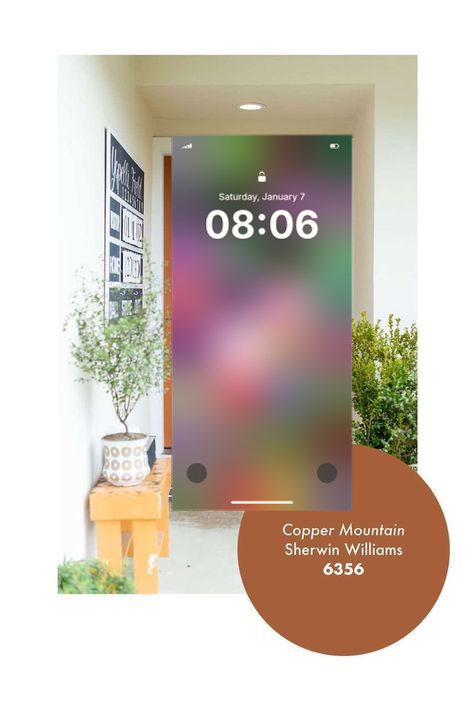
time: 8:06
